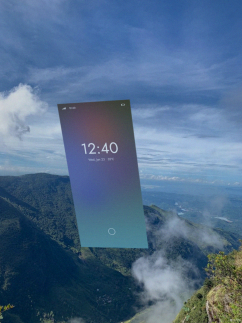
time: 12:40
